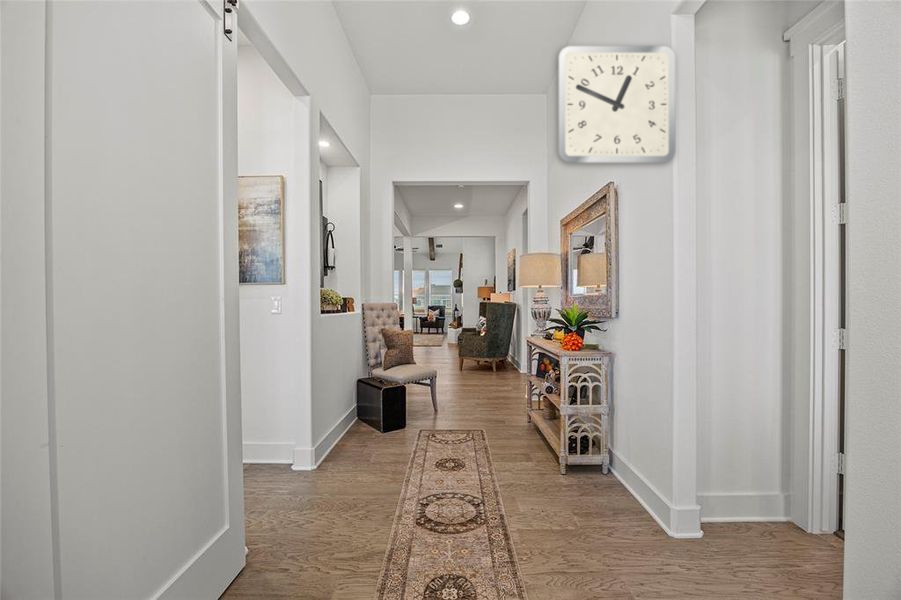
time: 12:49
